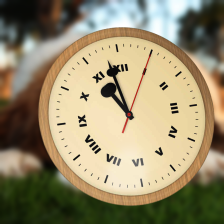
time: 10:58:05
